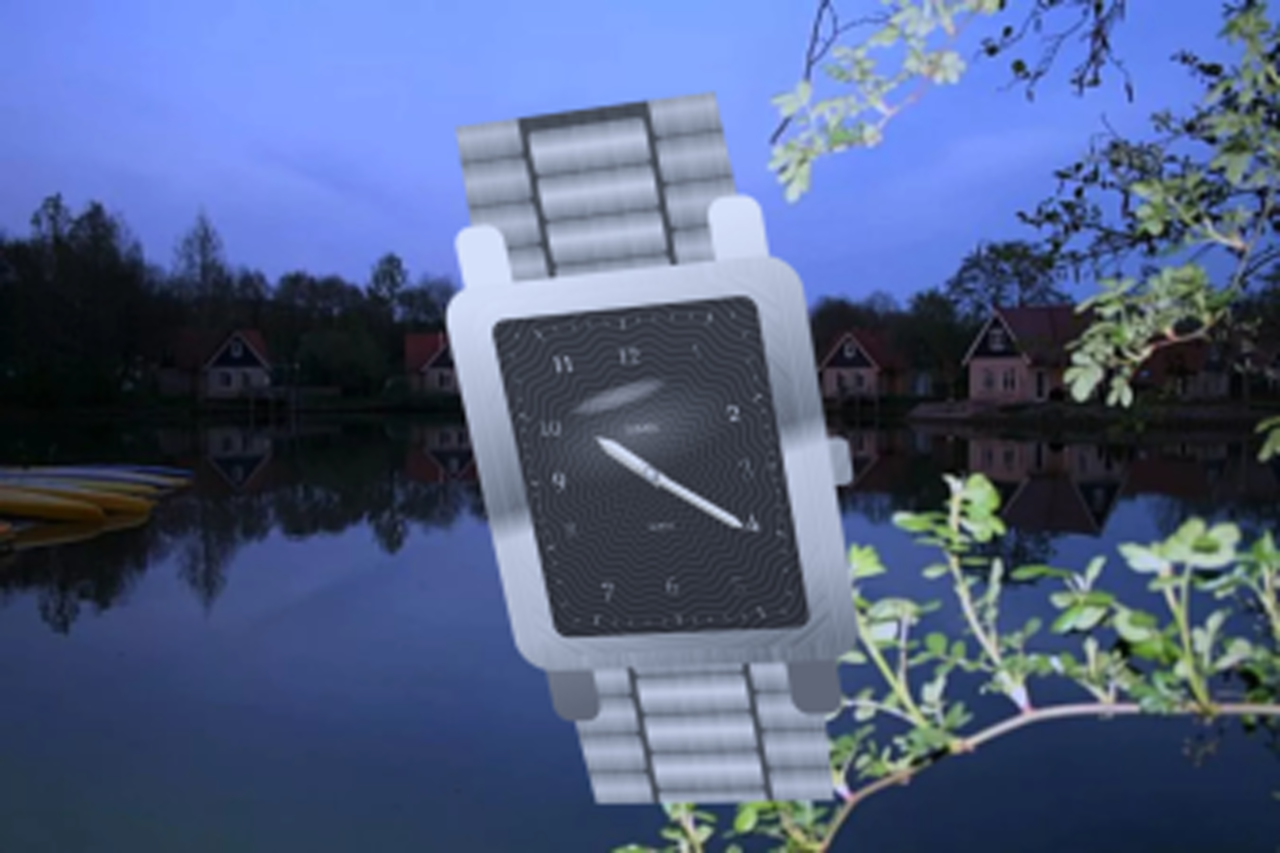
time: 10:21
